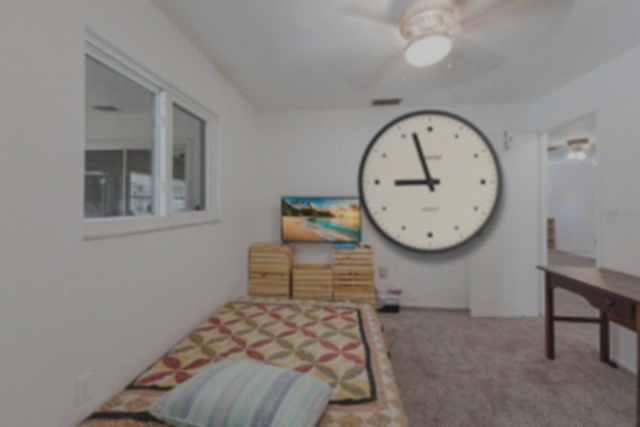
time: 8:57
